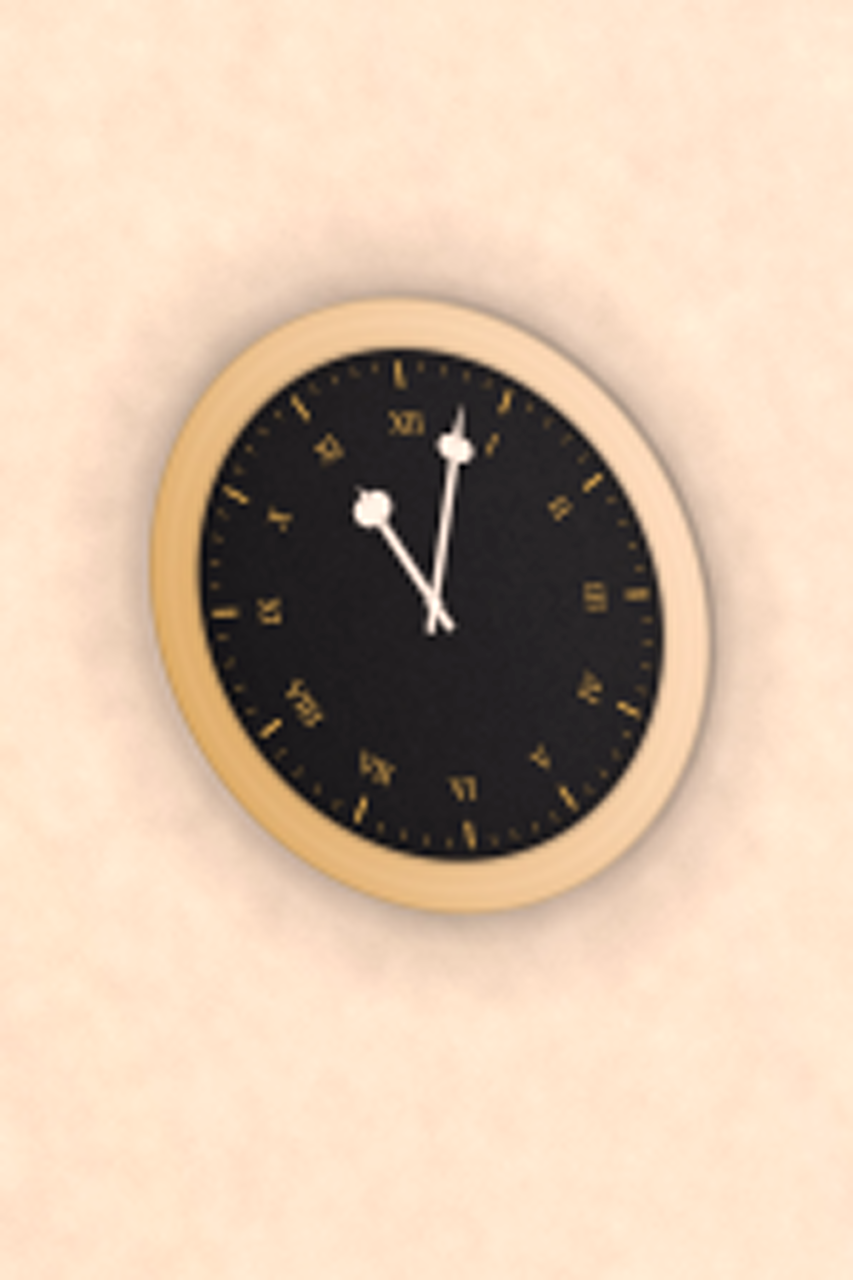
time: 11:03
